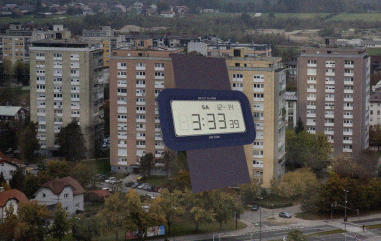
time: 3:33:39
